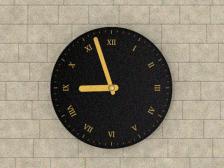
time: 8:57
